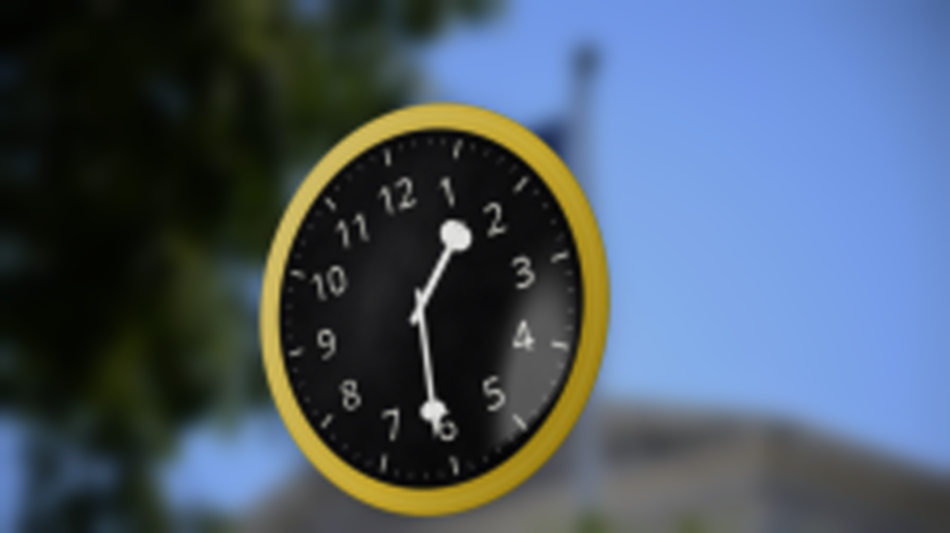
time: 1:31
